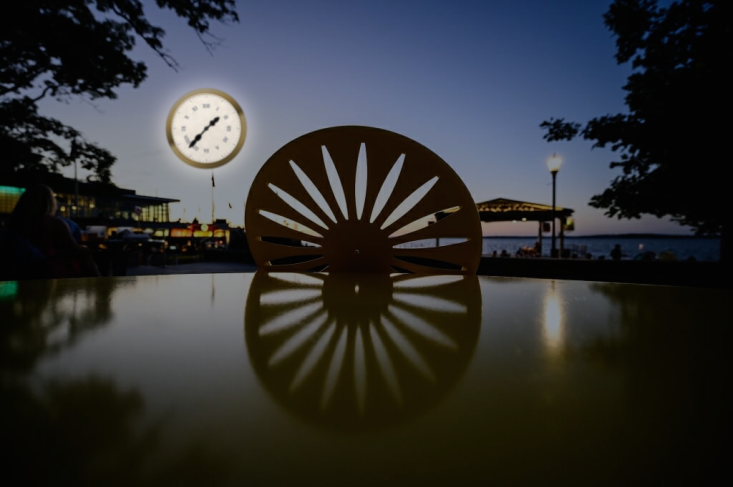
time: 1:37
